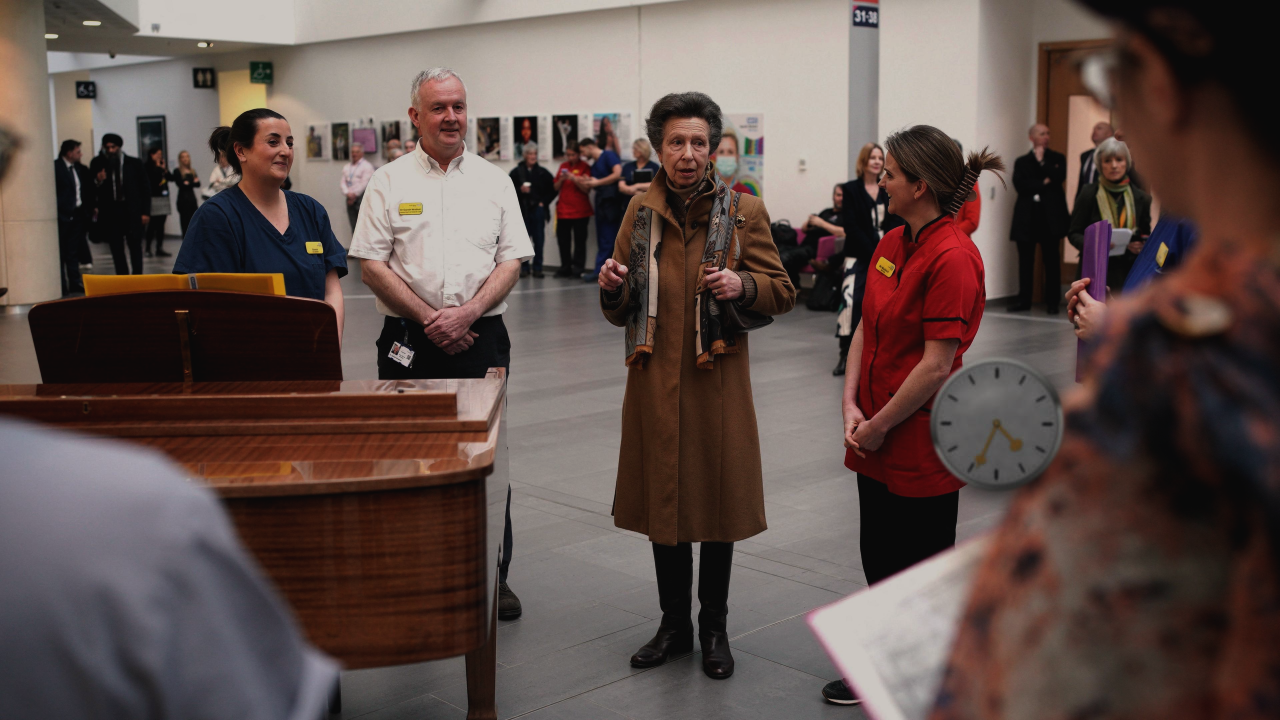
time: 4:34
